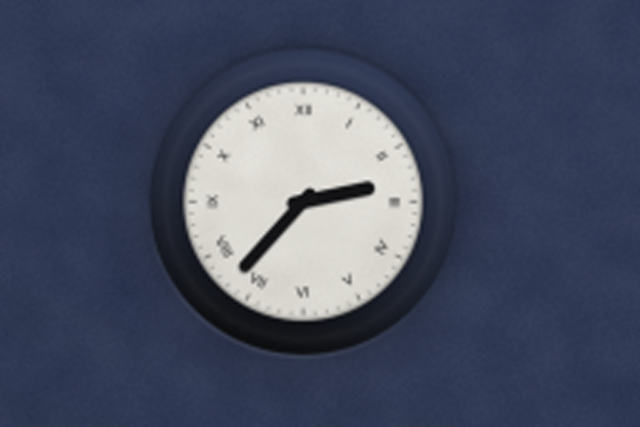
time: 2:37
